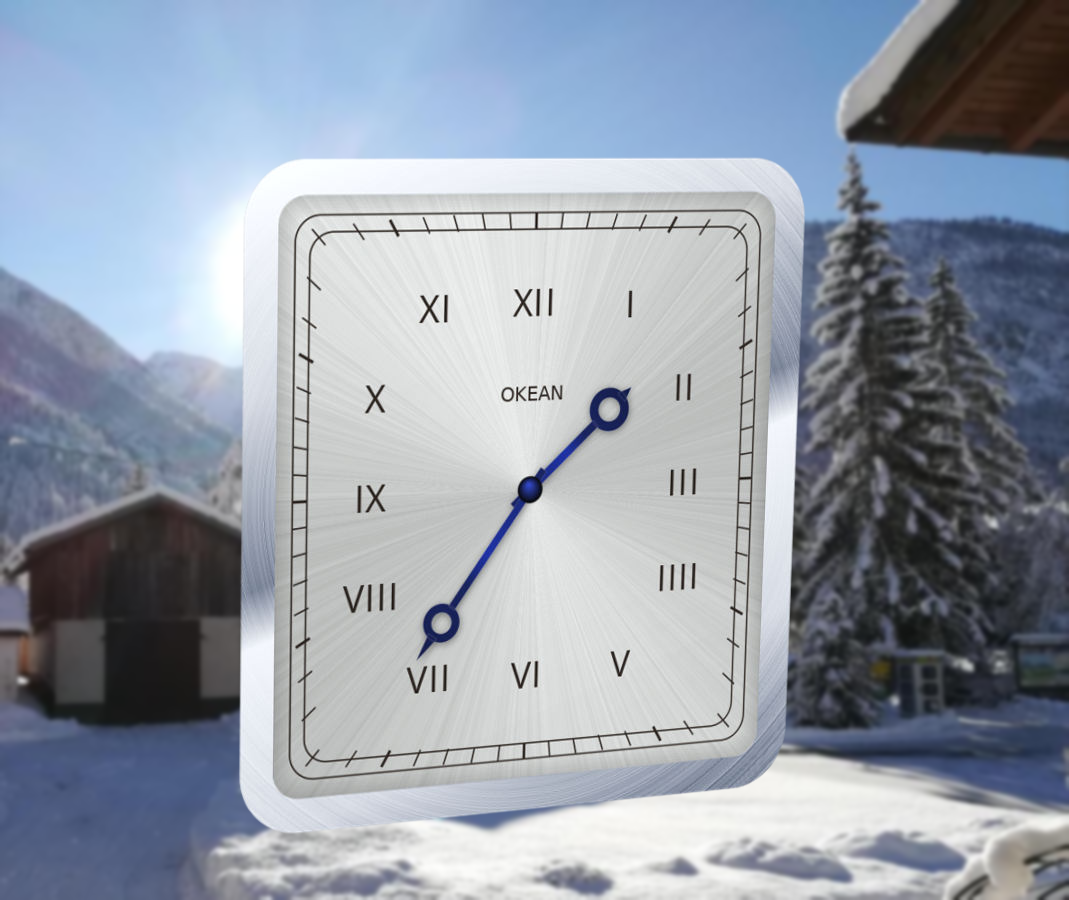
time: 1:36
